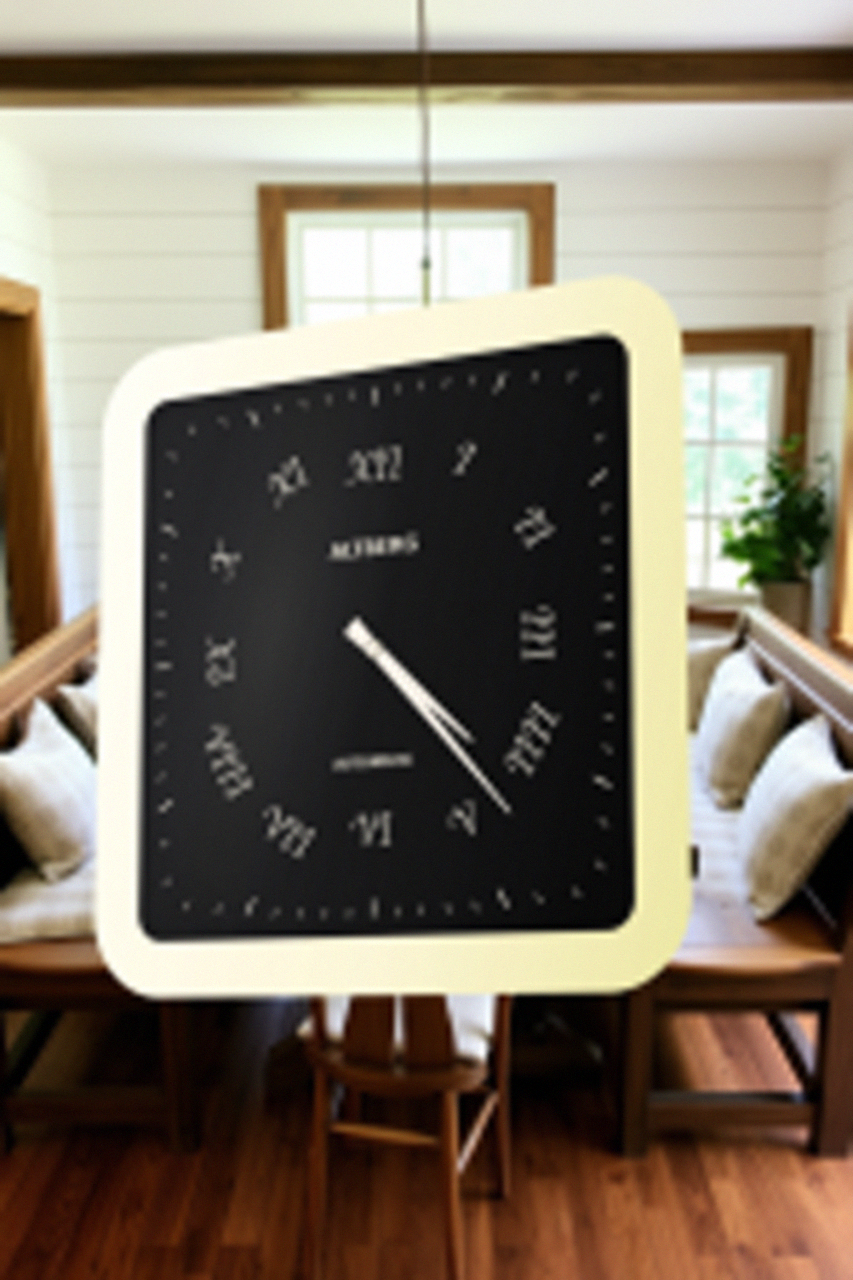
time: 4:23
